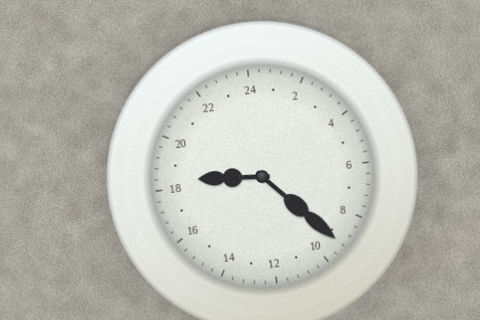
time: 18:23
